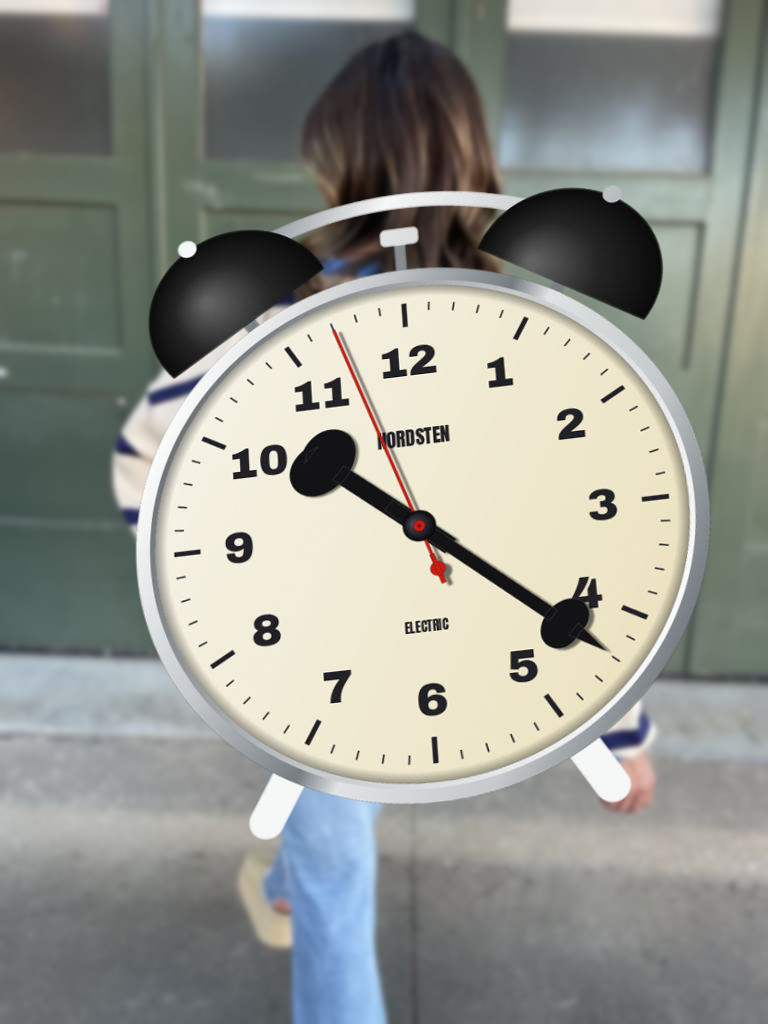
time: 10:21:57
